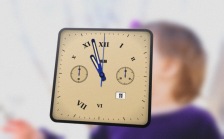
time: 10:57
